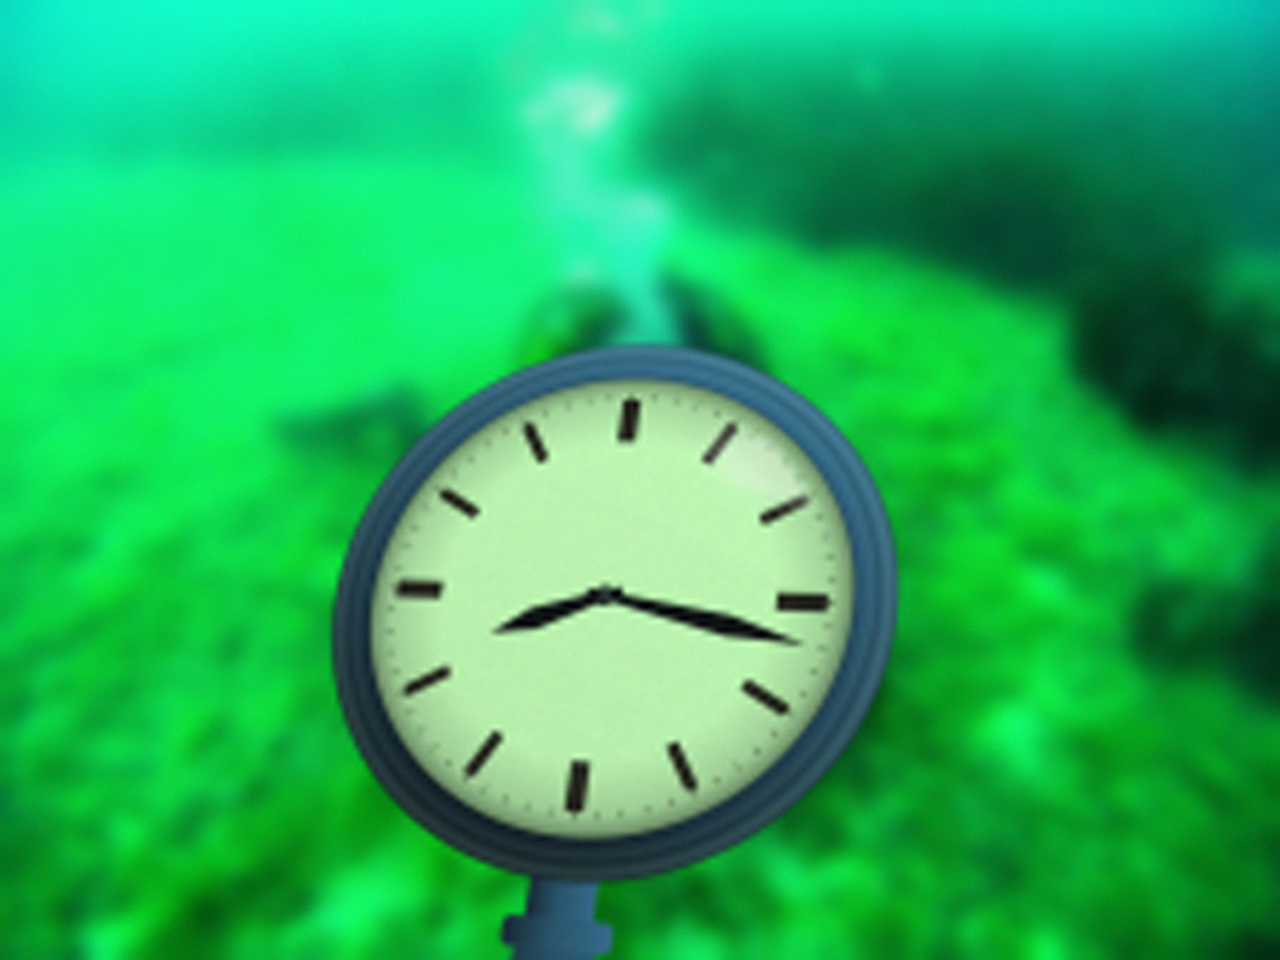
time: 8:17
